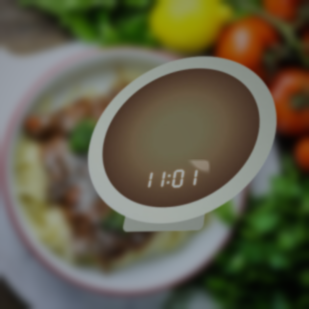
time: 11:01
